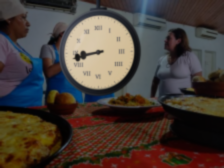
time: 8:43
